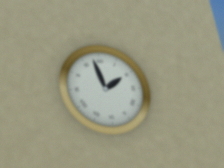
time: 1:58
